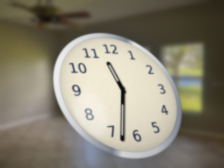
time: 11:33
